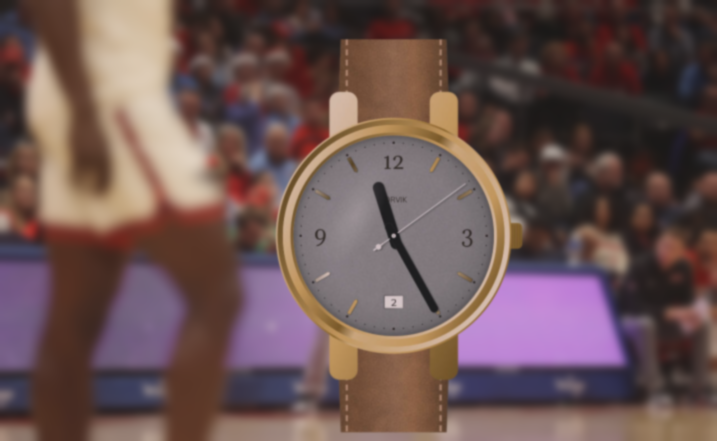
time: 11:25:09
